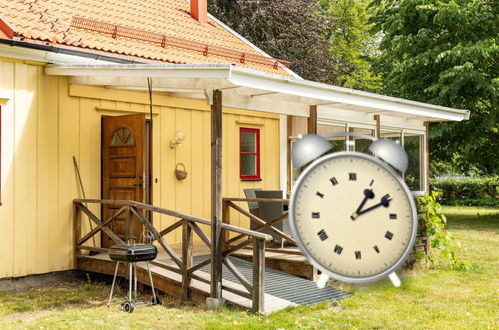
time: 1:11
